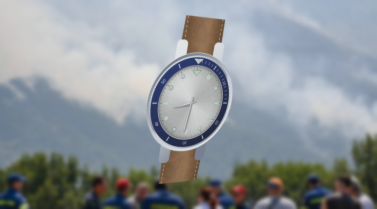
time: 8:31
